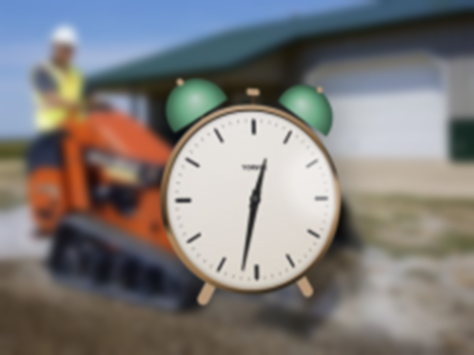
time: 12:32
